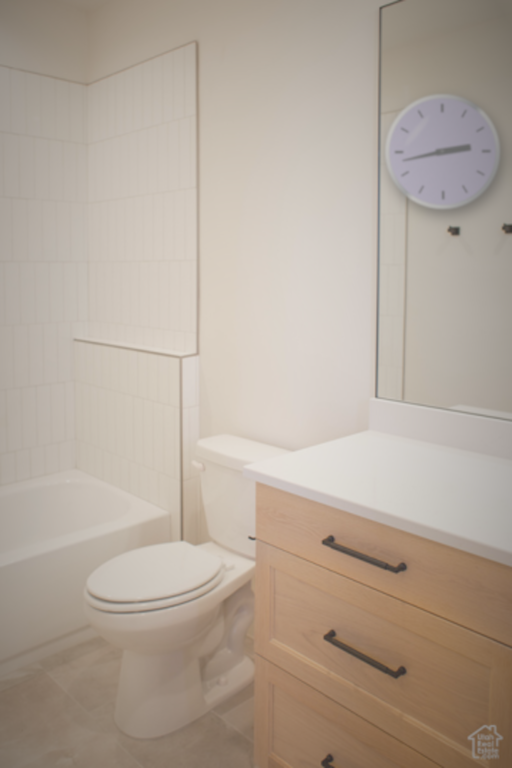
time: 2:43
